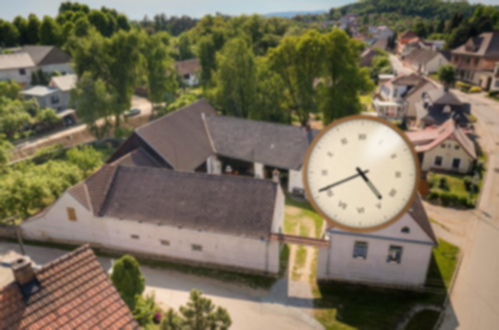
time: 4:41
